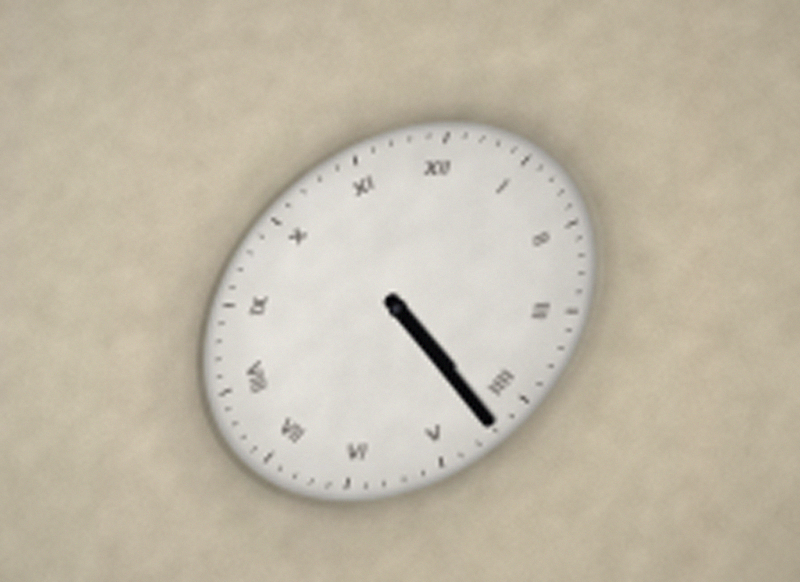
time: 4:22
